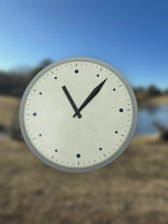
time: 11:07
